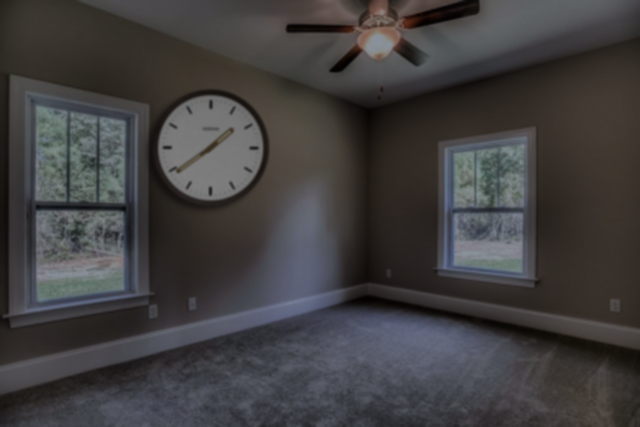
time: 1:39
